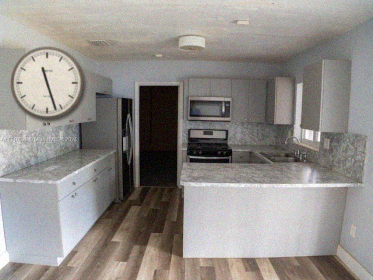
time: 11:27
